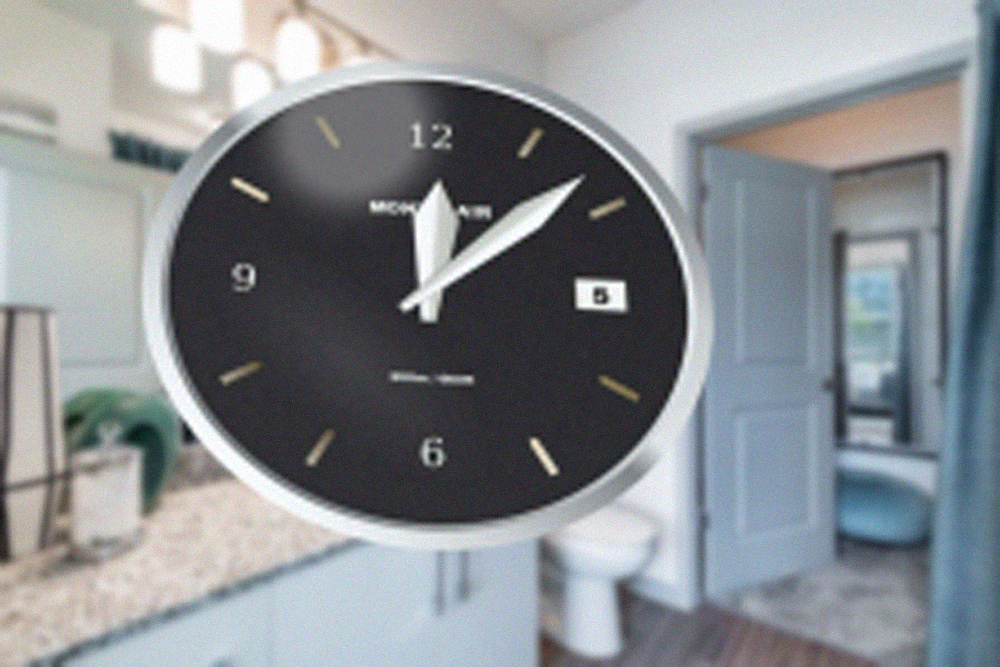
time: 12:08
